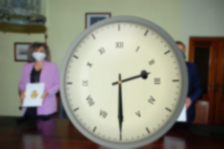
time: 2:30
